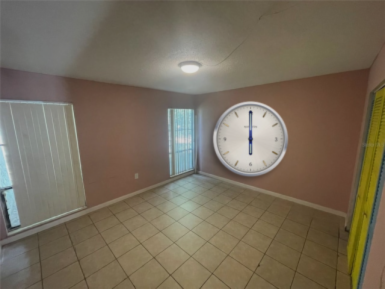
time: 6:00
